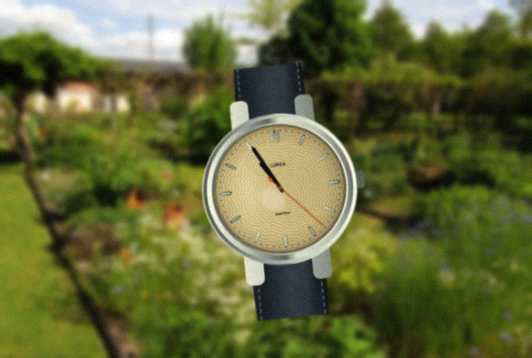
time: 10:55:23
